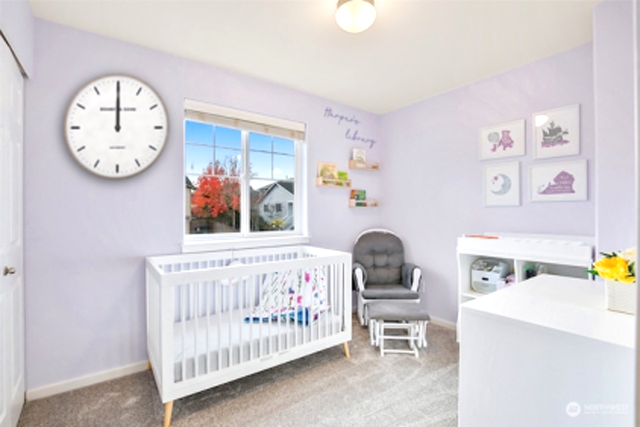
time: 12:00
